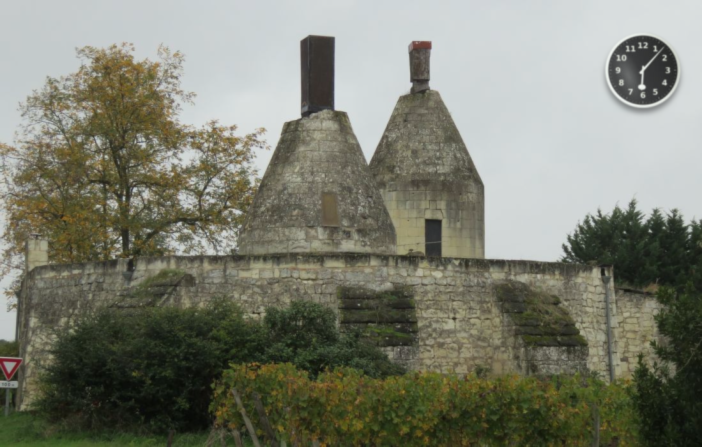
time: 6:07
